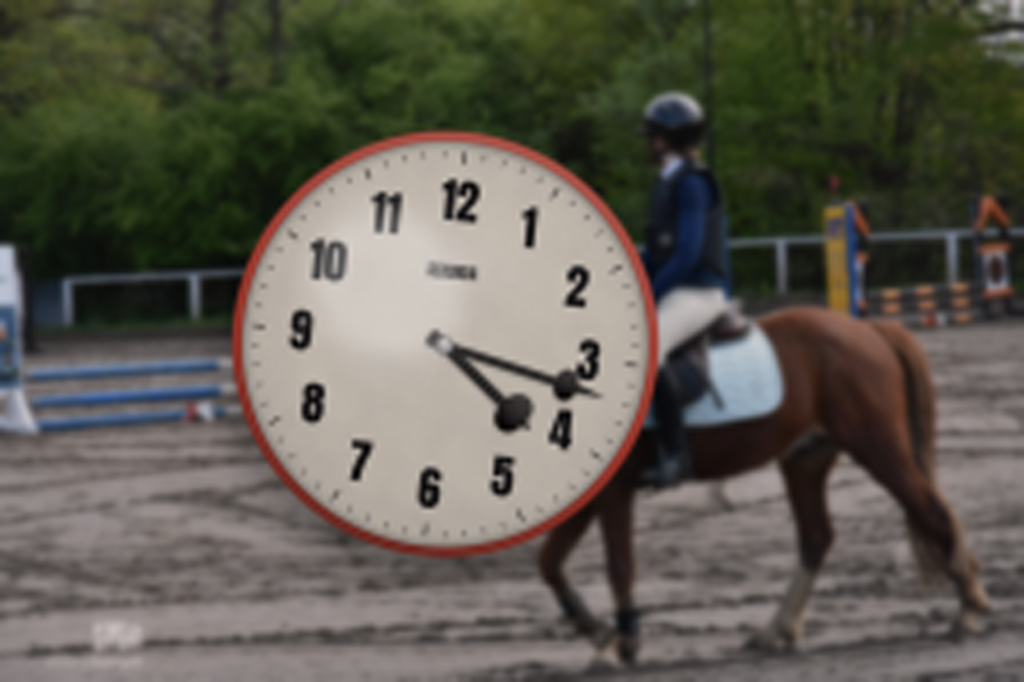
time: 4:17
